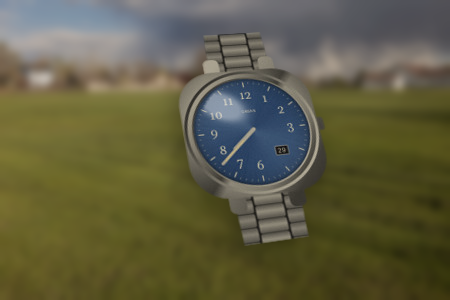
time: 7:38
